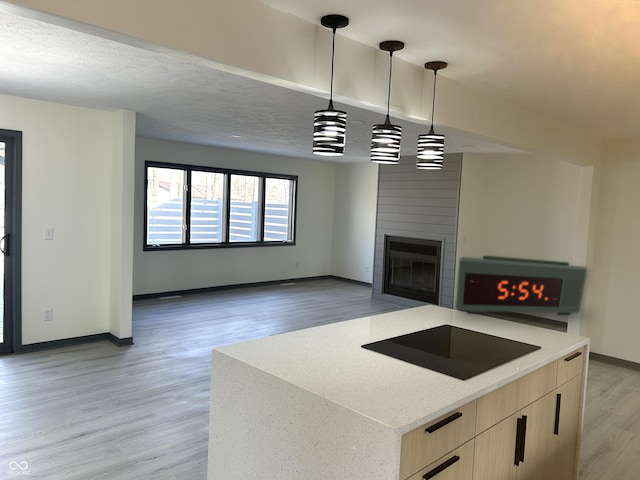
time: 5:54
